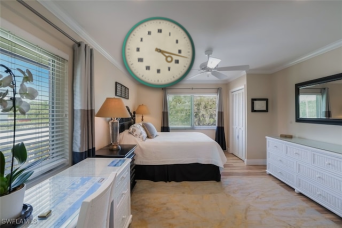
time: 4:17
